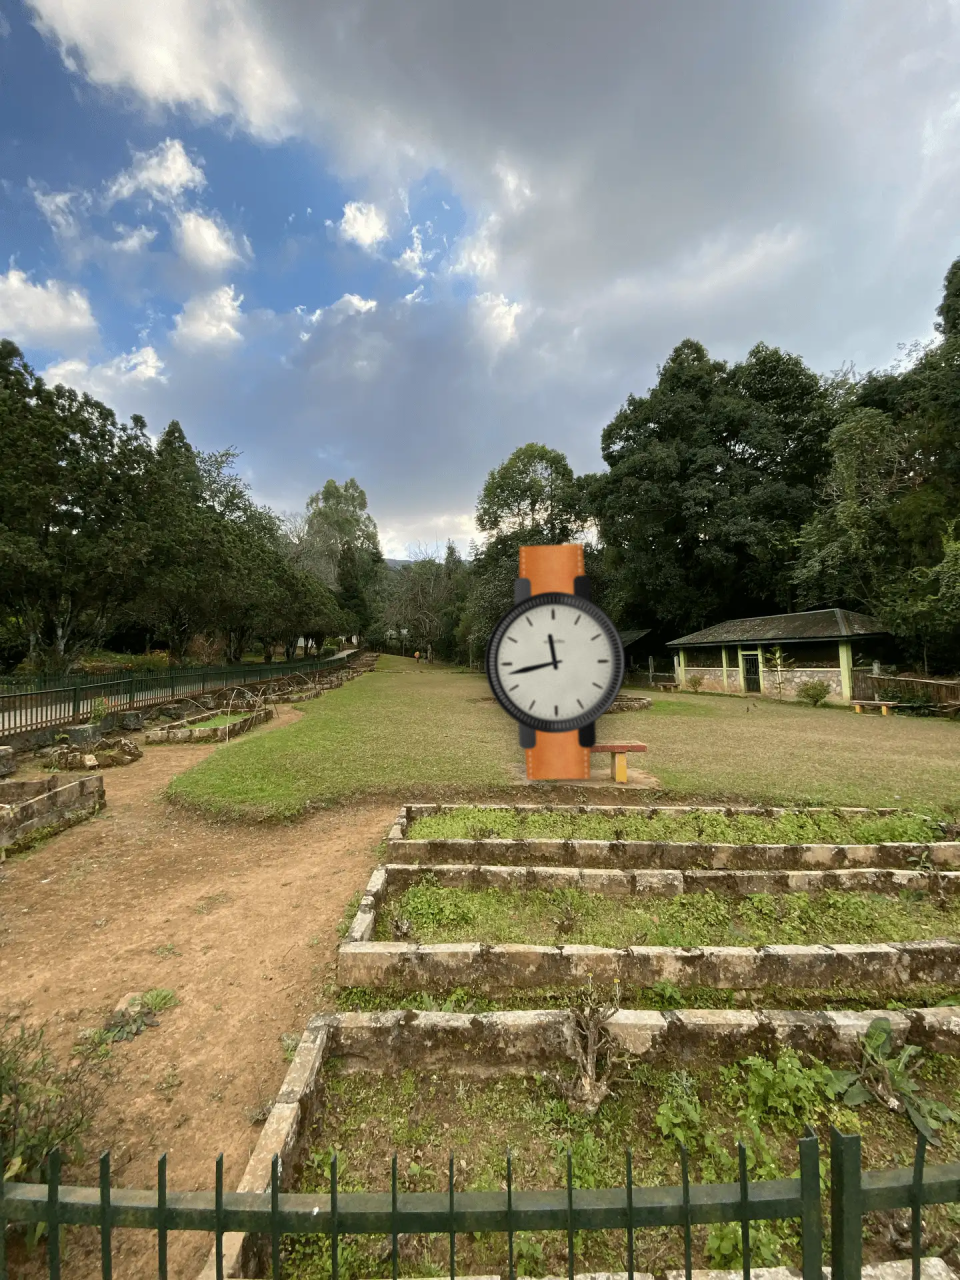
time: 11:43
